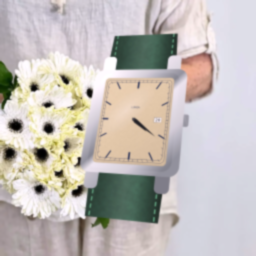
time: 4:21
